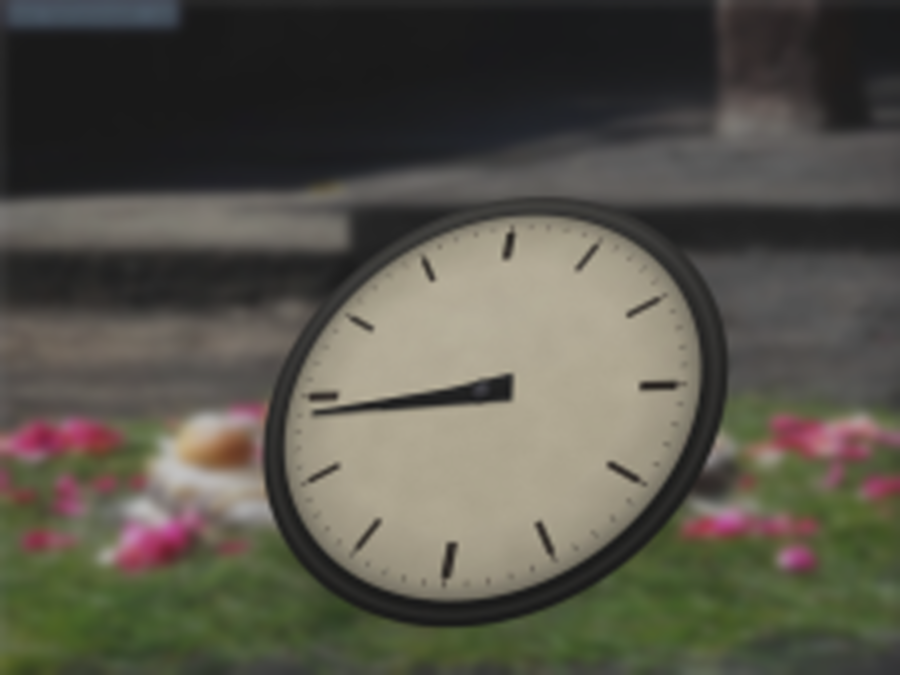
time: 8:44
